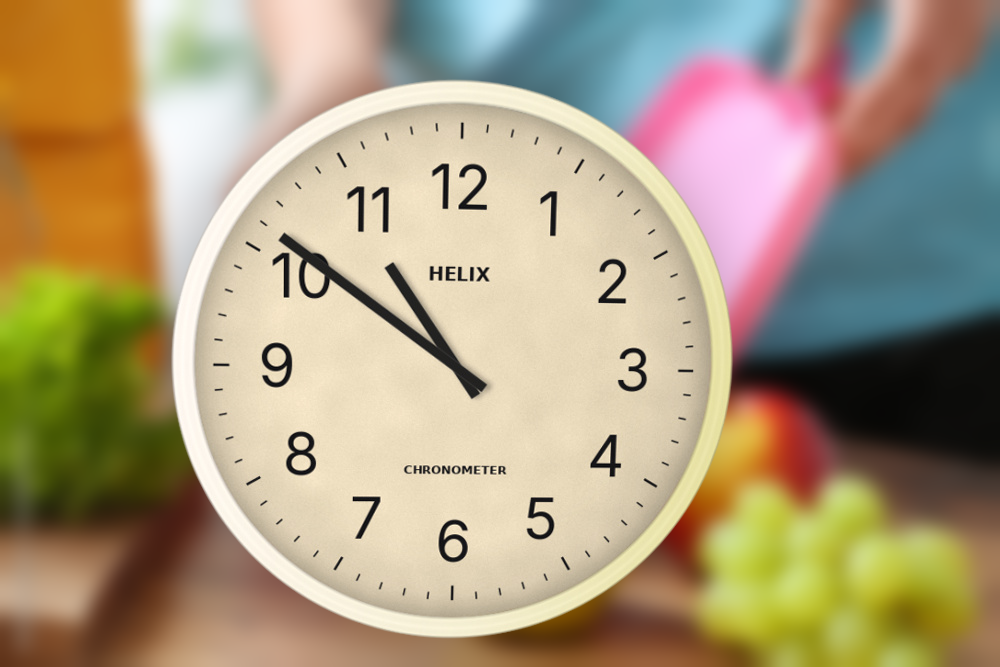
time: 10:51
